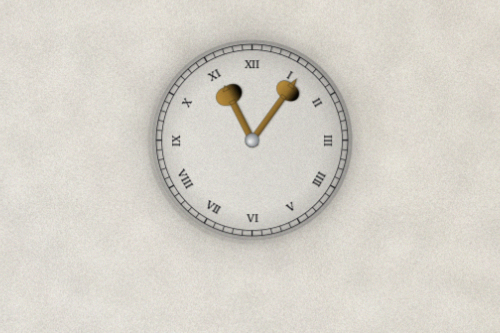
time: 11:06
